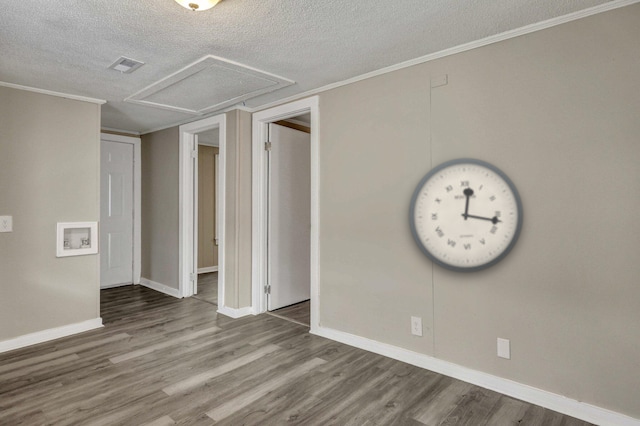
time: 12:17
